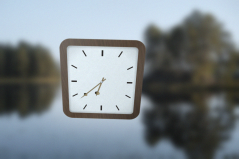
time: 6:38
